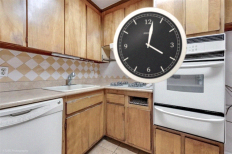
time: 4:02
